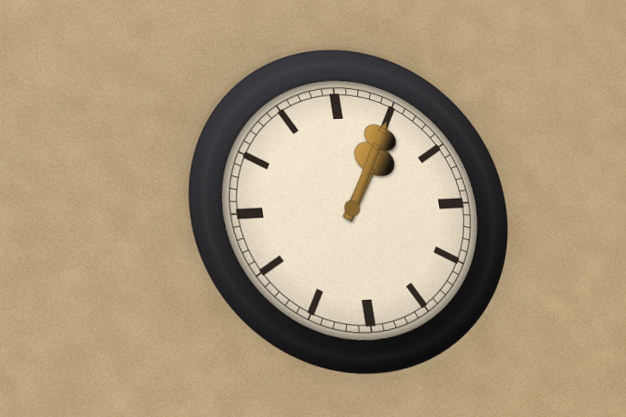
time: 1:05
